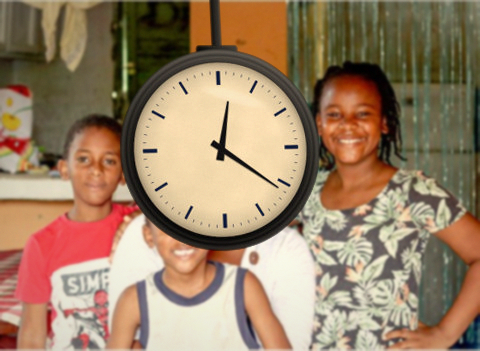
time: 12:21
